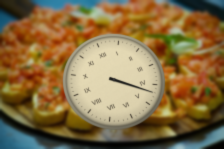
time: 4:22
